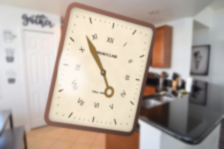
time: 4:53
